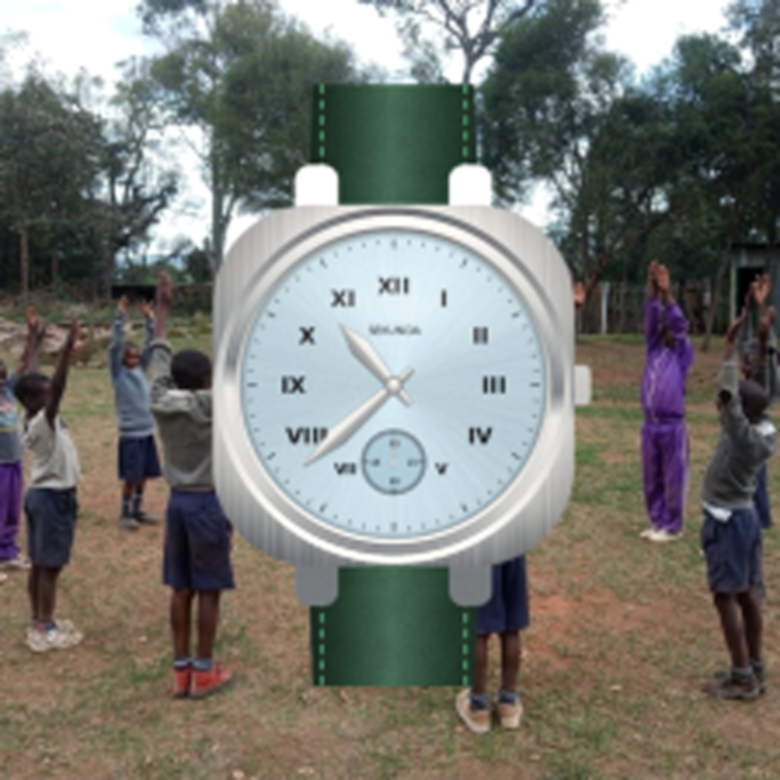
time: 10:38
